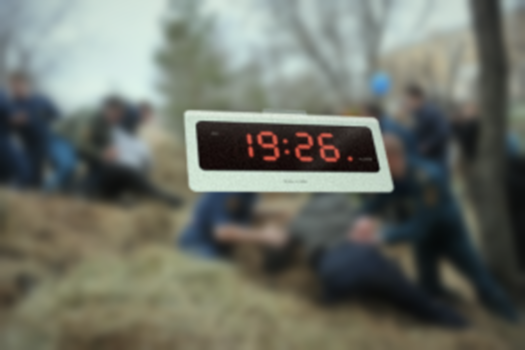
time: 19:26
